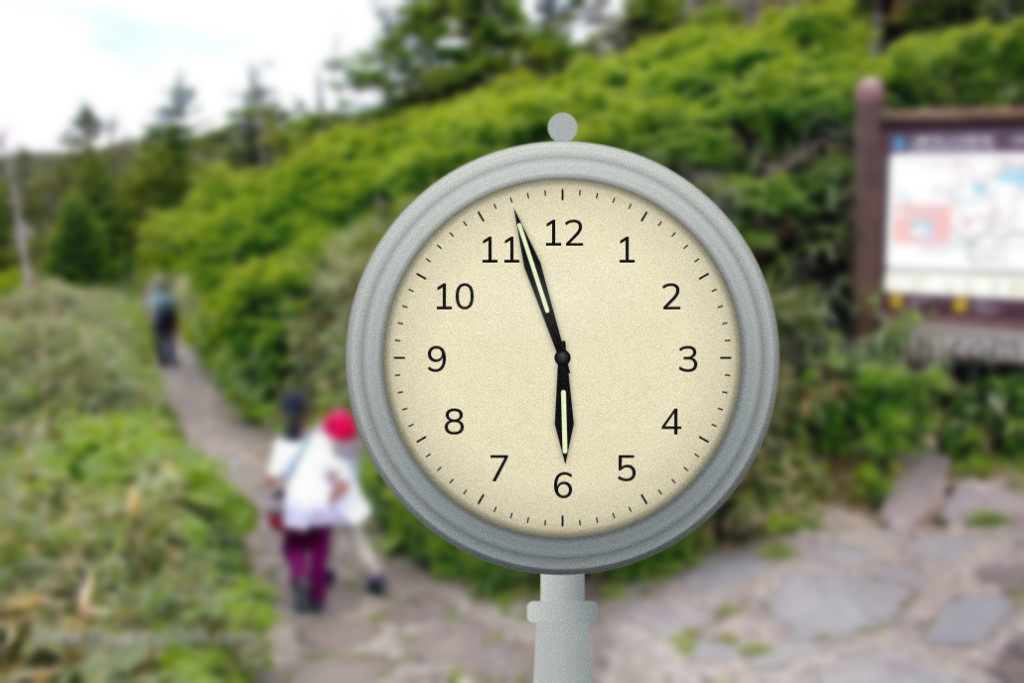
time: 5:57
